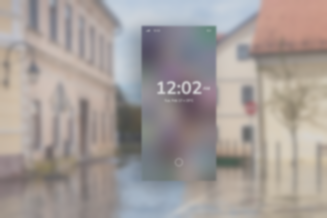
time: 12:02
